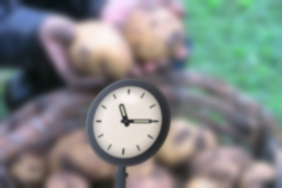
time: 11:15
